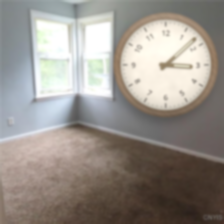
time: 3:08
